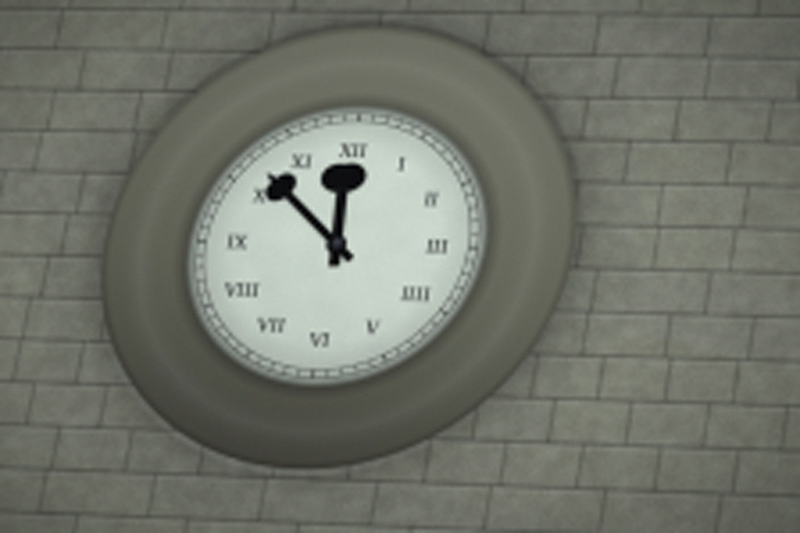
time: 11:52
